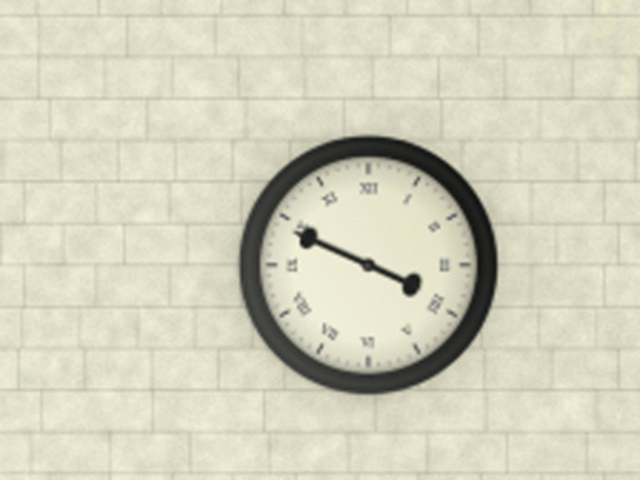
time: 3:49
